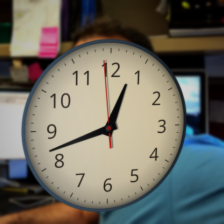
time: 12:41:59
